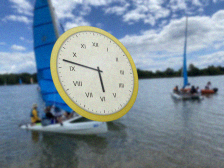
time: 5:47
